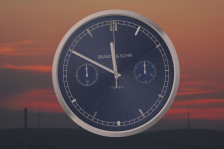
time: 11:50
